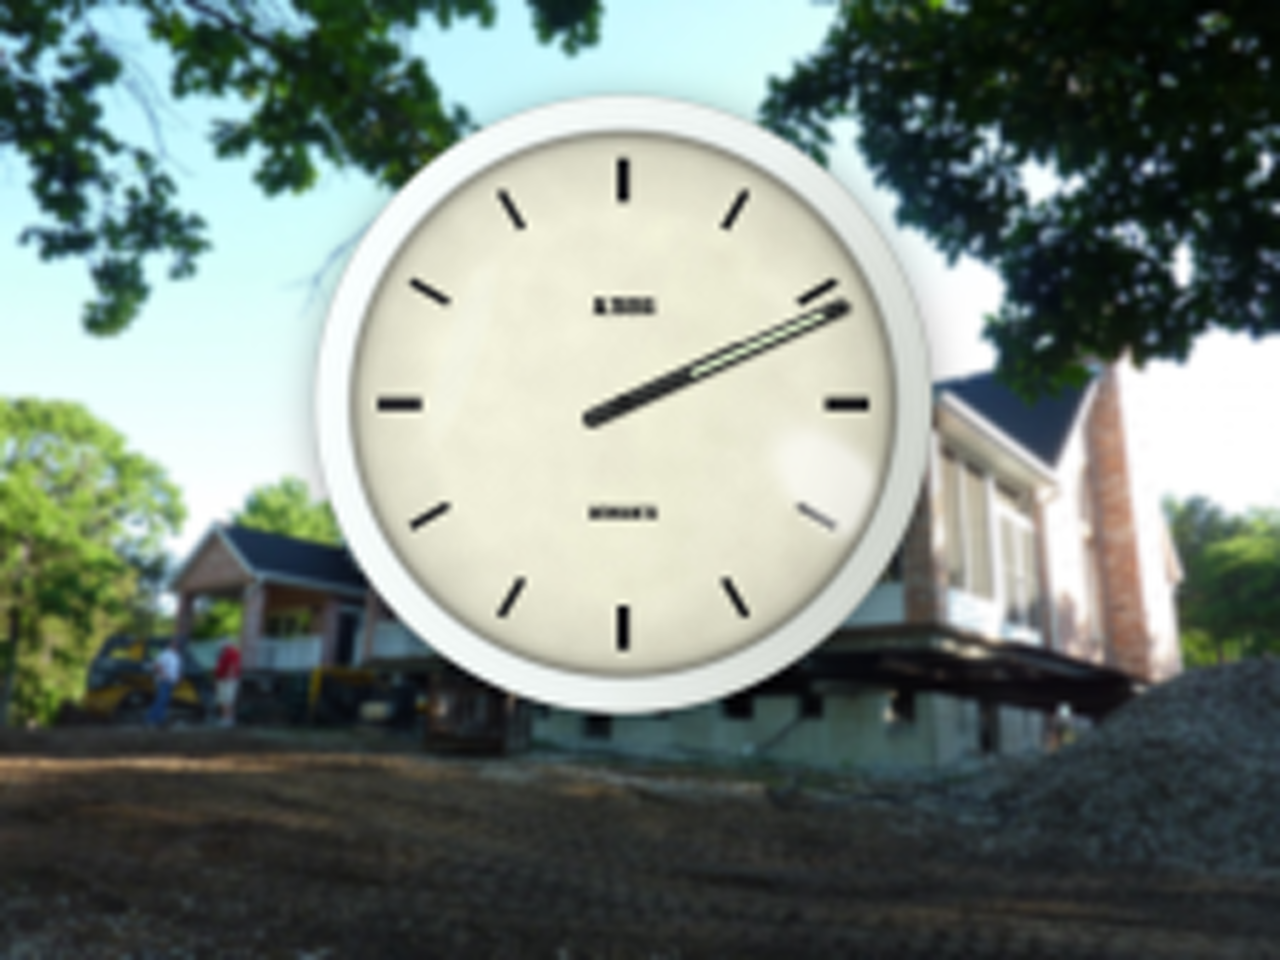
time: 2:11
